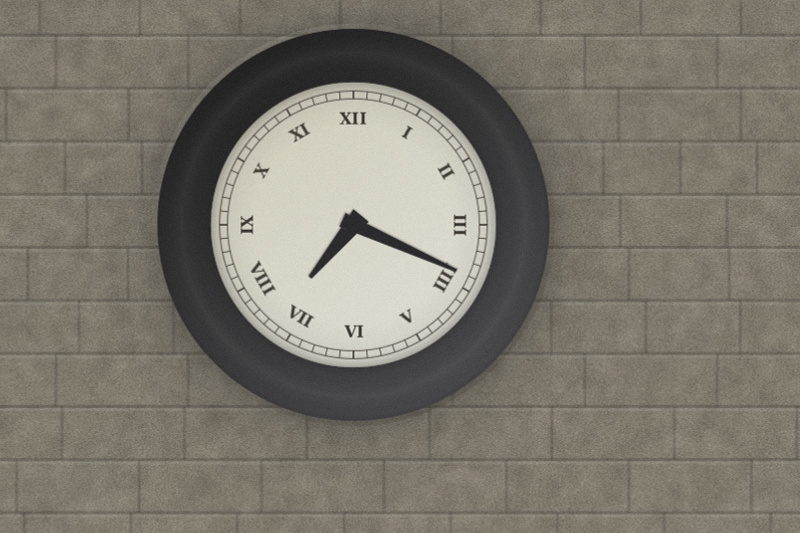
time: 7:19
